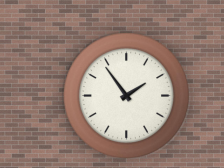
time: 1:54
